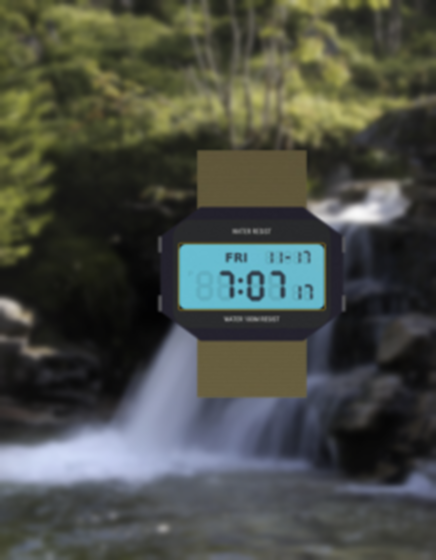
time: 7:07:17
